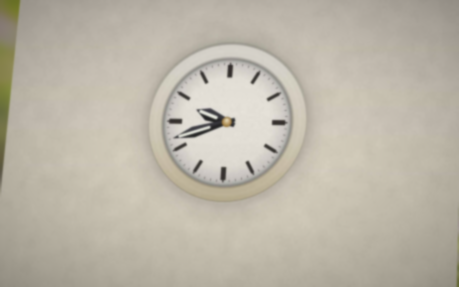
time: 9:42
